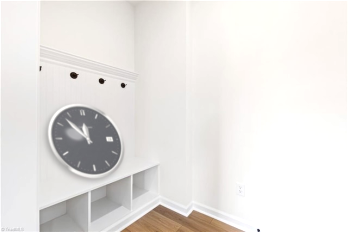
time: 11:53
